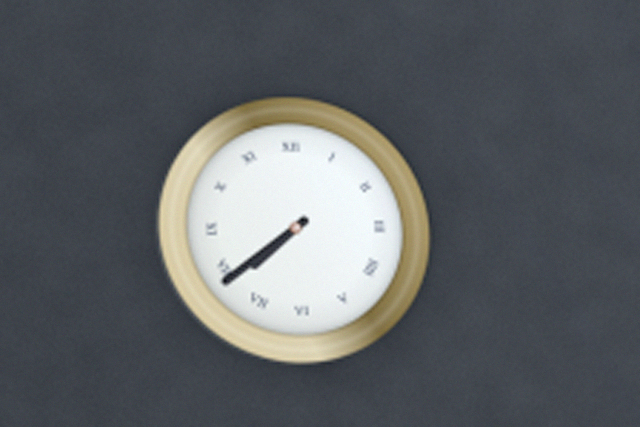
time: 7:39
